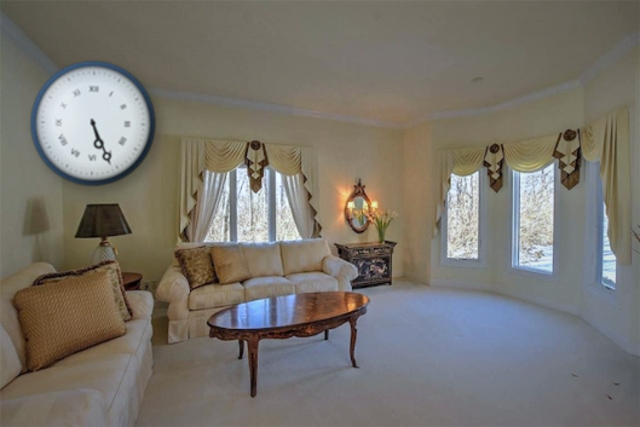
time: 5:26
